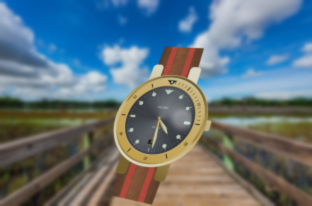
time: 4:29
